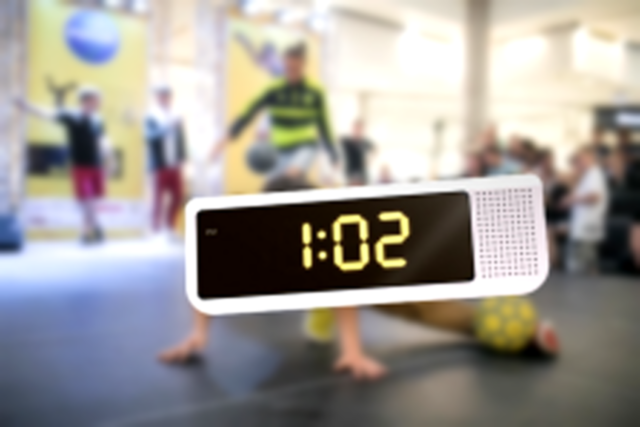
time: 1:02
